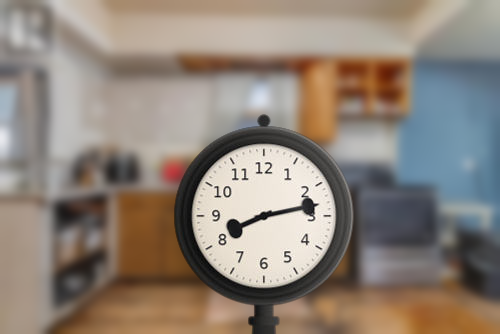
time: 8:13
